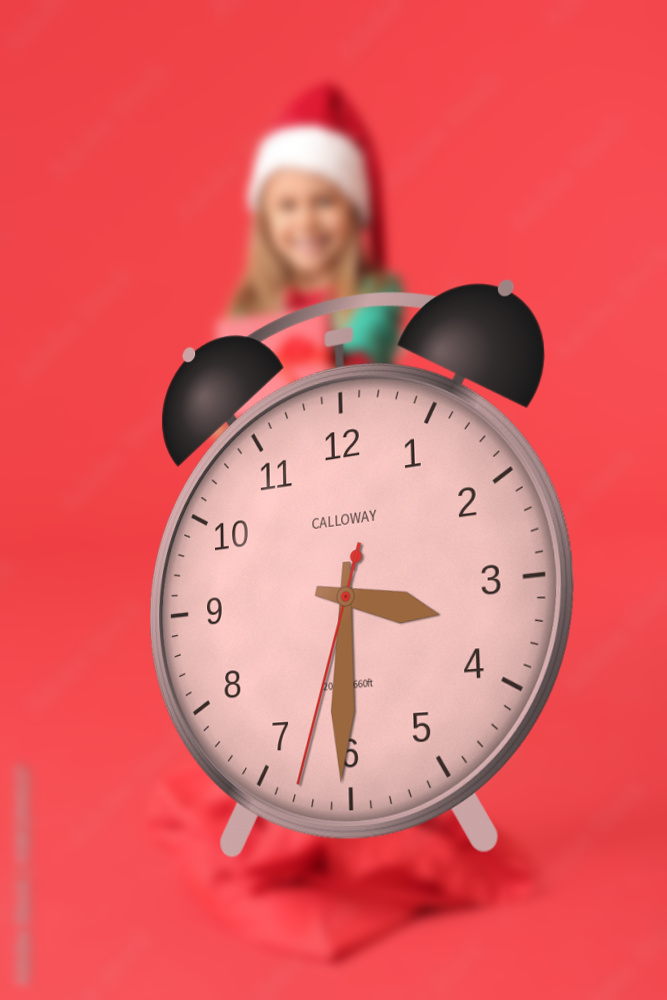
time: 3:30:33
